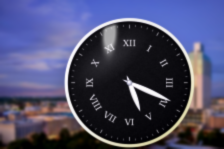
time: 5:19
